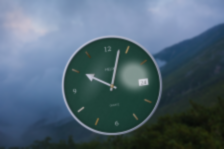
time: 10:03
